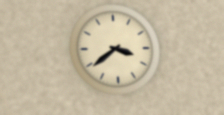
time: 3:39
